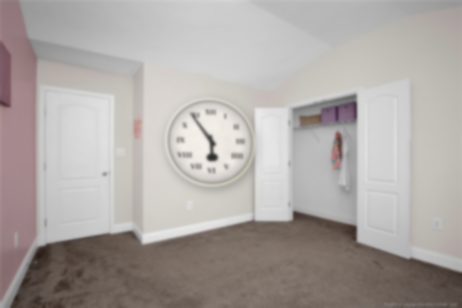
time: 5:54
